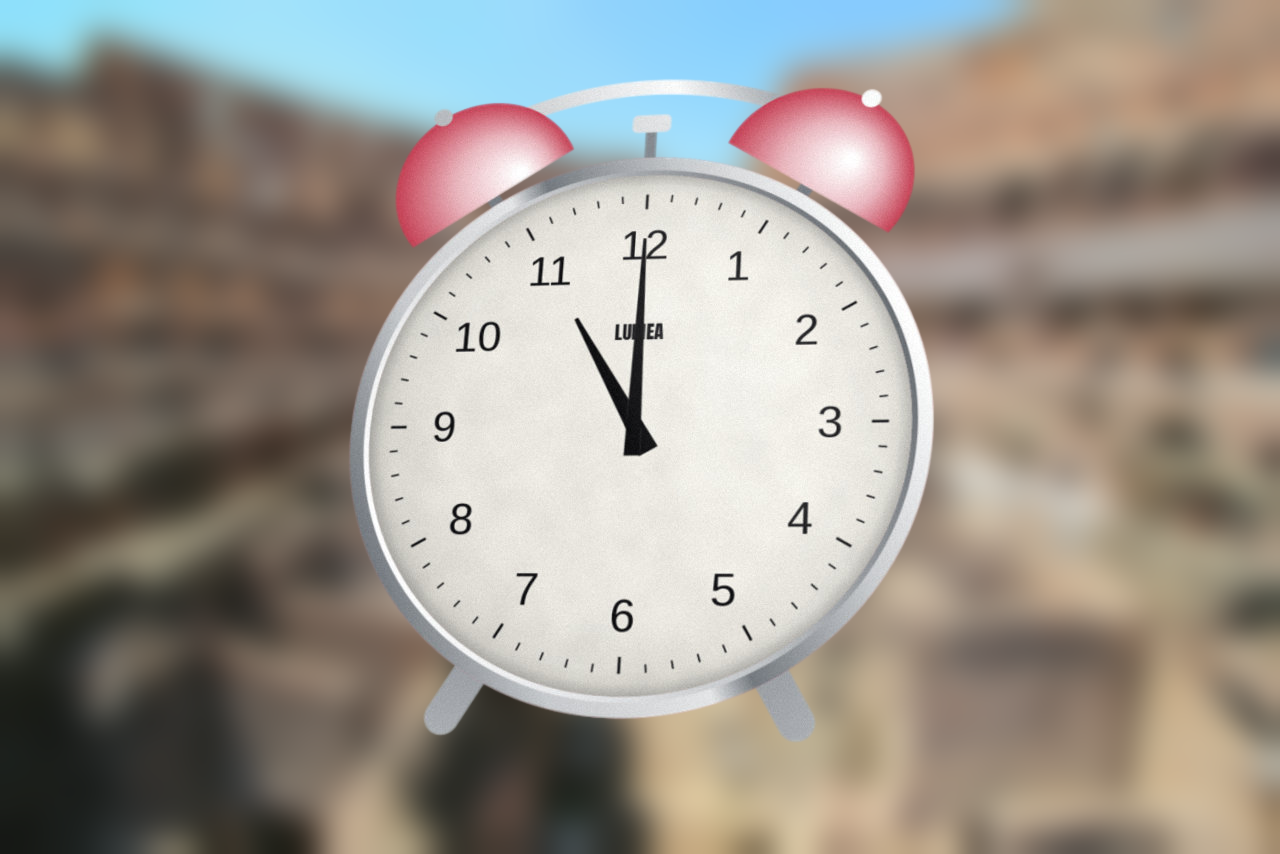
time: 11:00
